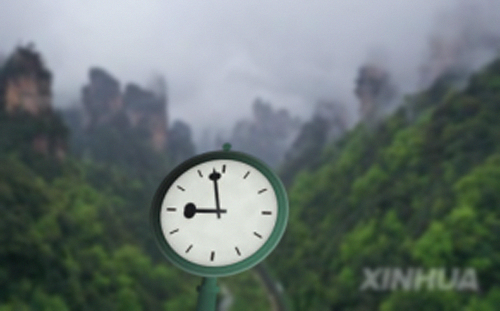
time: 8:58
